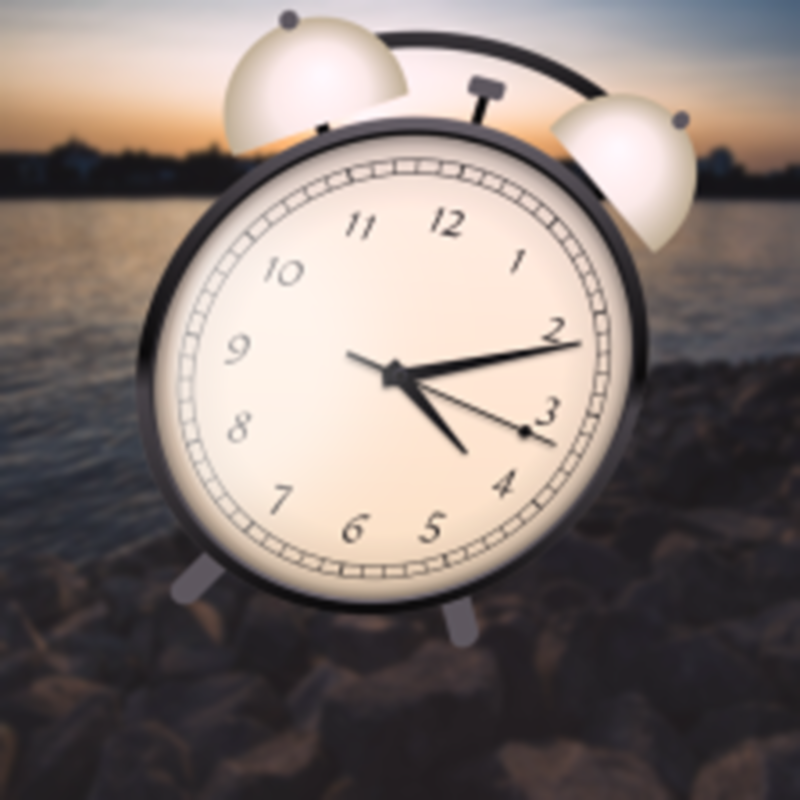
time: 4:11:17
